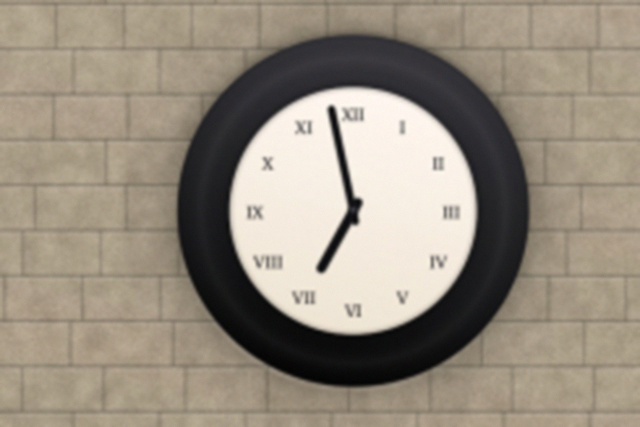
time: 6:58
